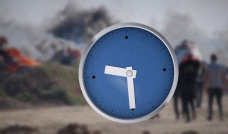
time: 9:30
